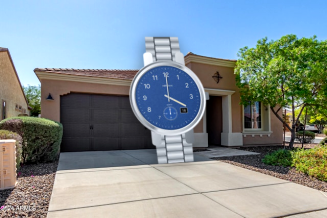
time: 4:00
